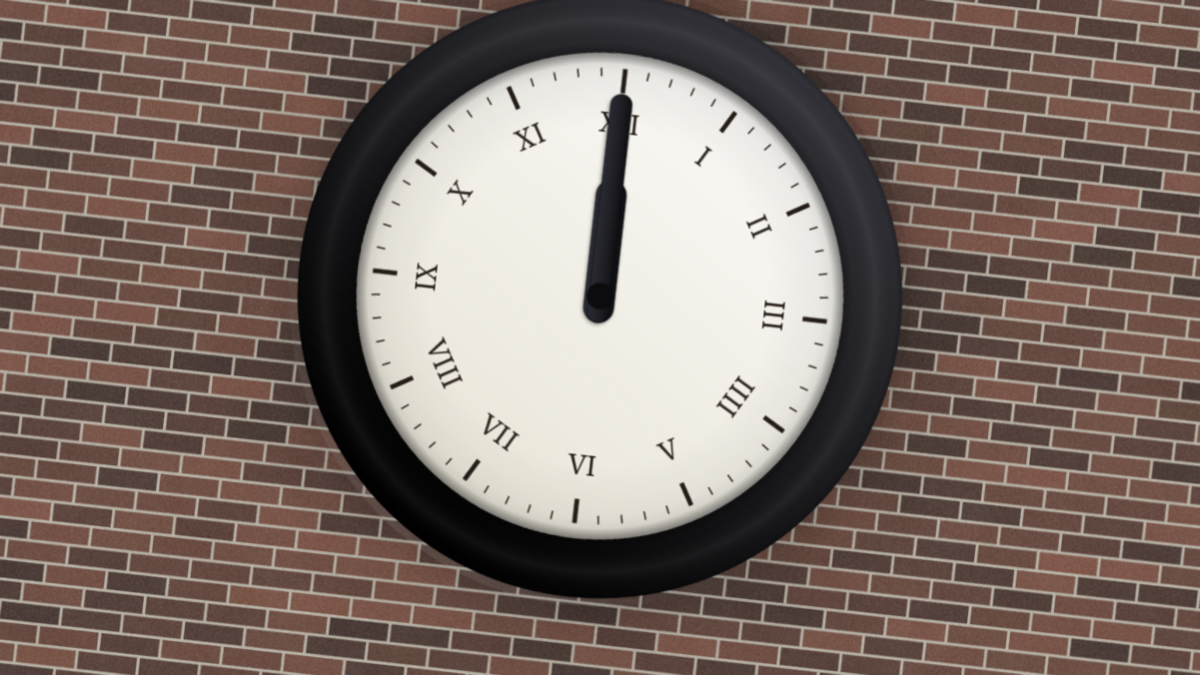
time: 12:00
